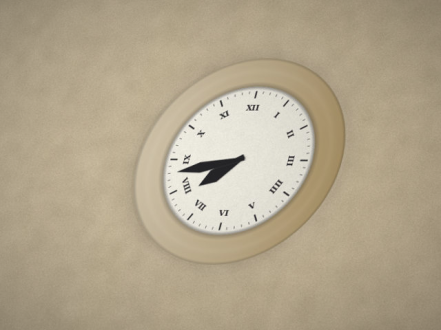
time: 7:43
